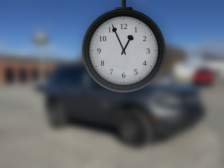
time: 12:56
